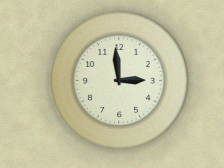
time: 2:59
